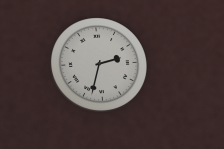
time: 2:33
